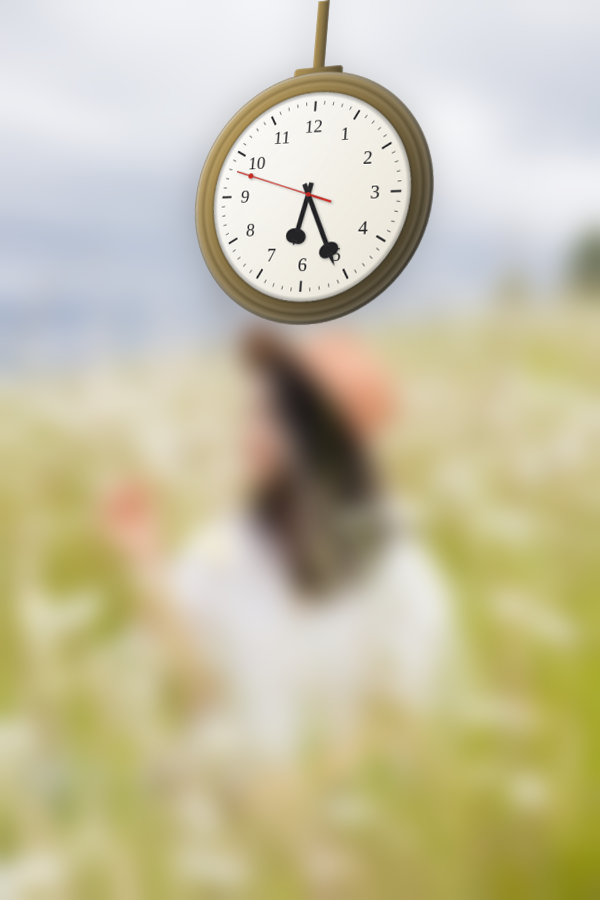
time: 6:25:48
